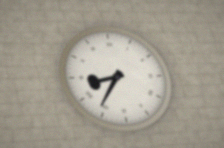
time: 8:36
